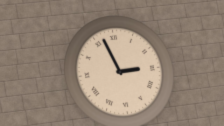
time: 2:57
